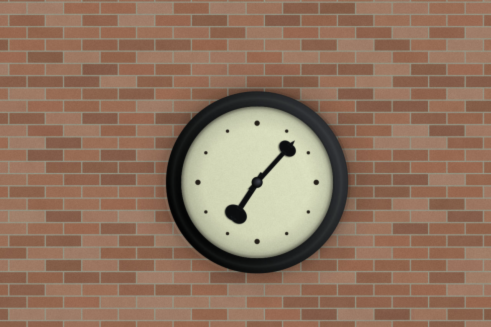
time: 7:07
